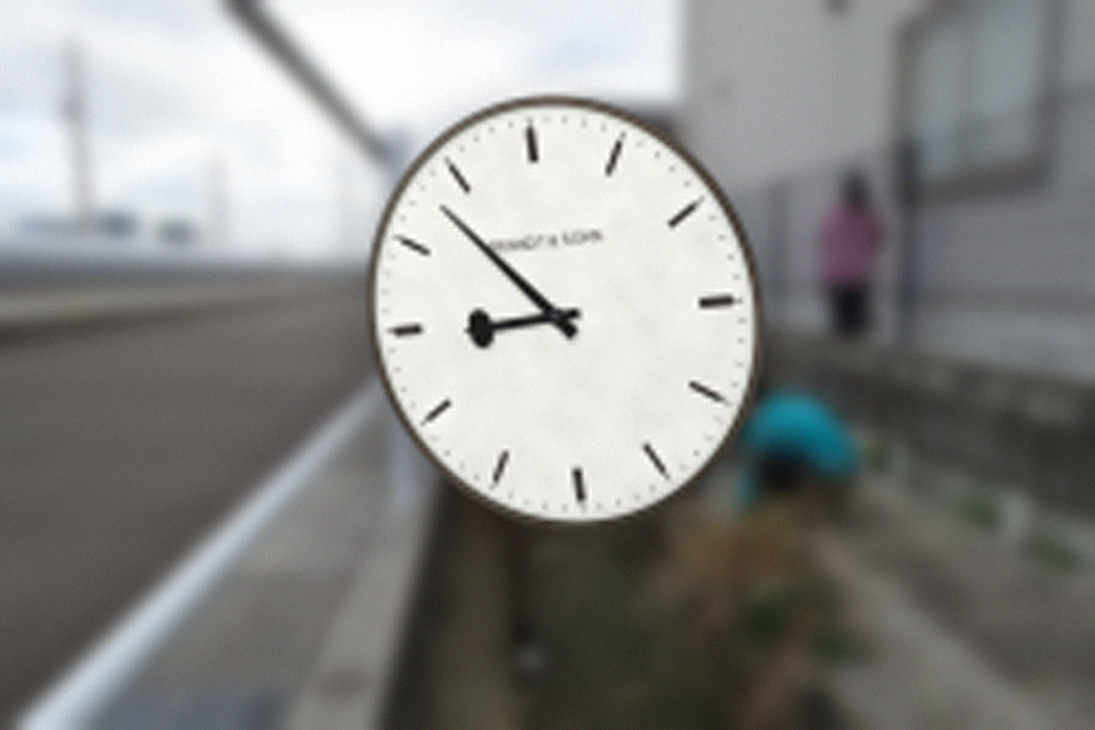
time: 8:53
